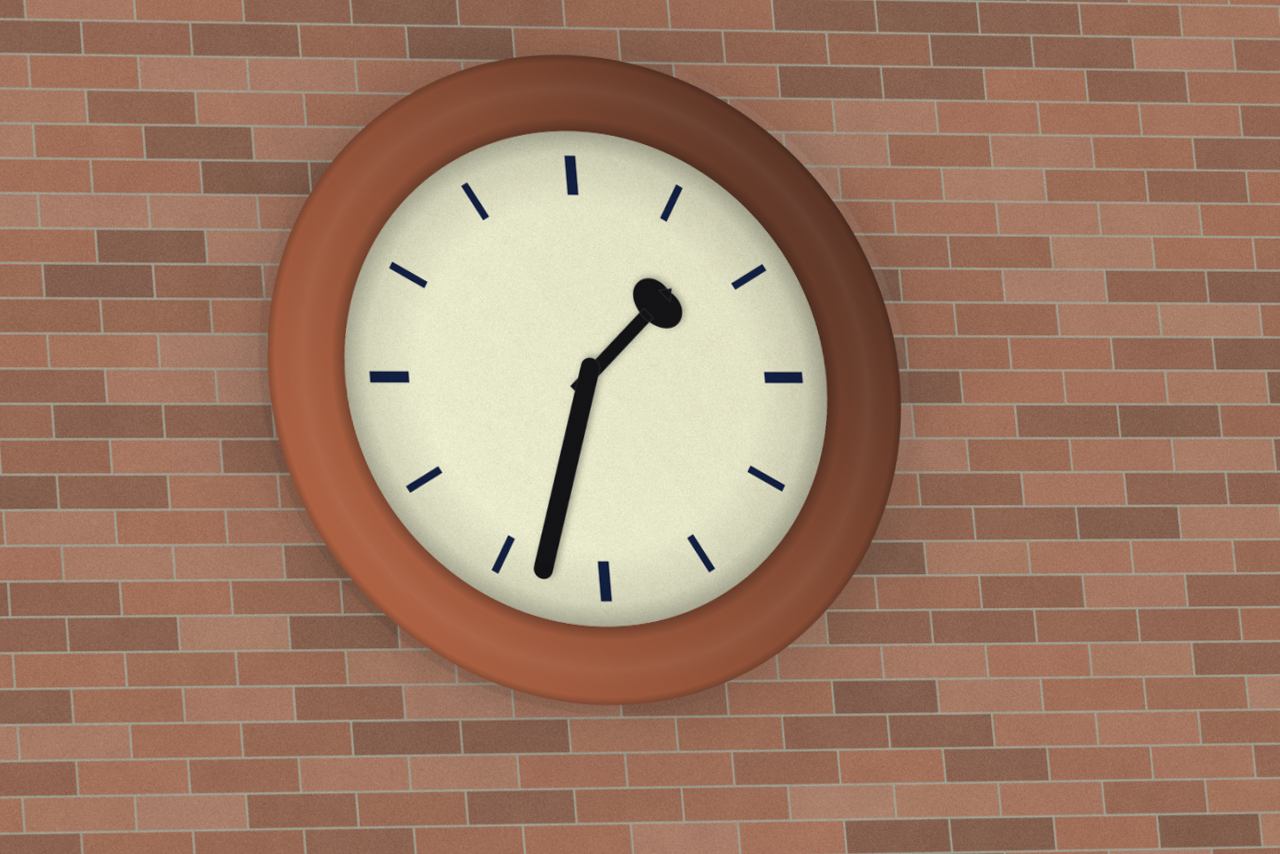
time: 1:33
